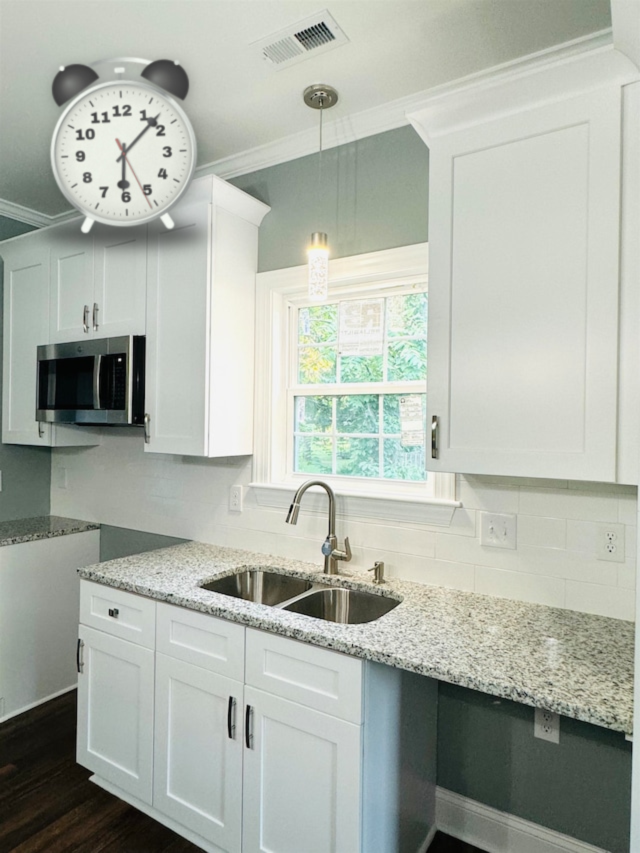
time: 6:07:26
